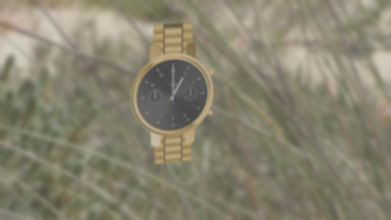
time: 1:00
